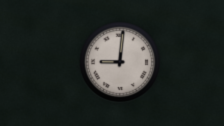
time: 9:01
